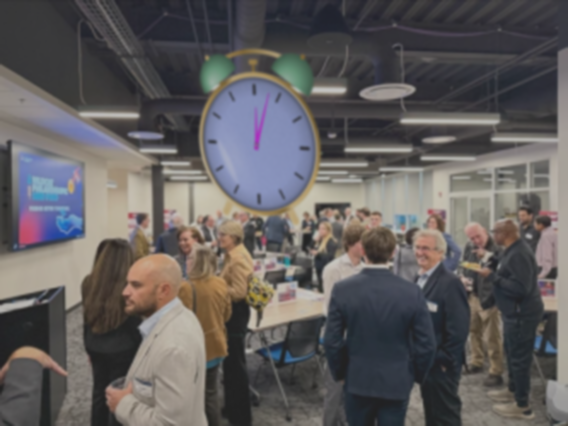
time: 12:03
